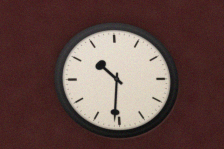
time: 10:31
